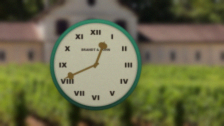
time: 12:41
